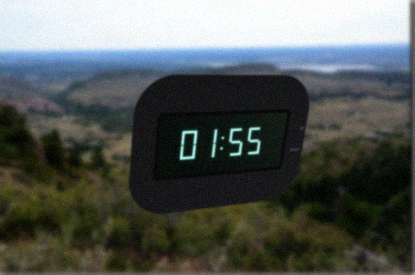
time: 1:55
